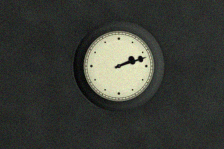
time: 2:12
